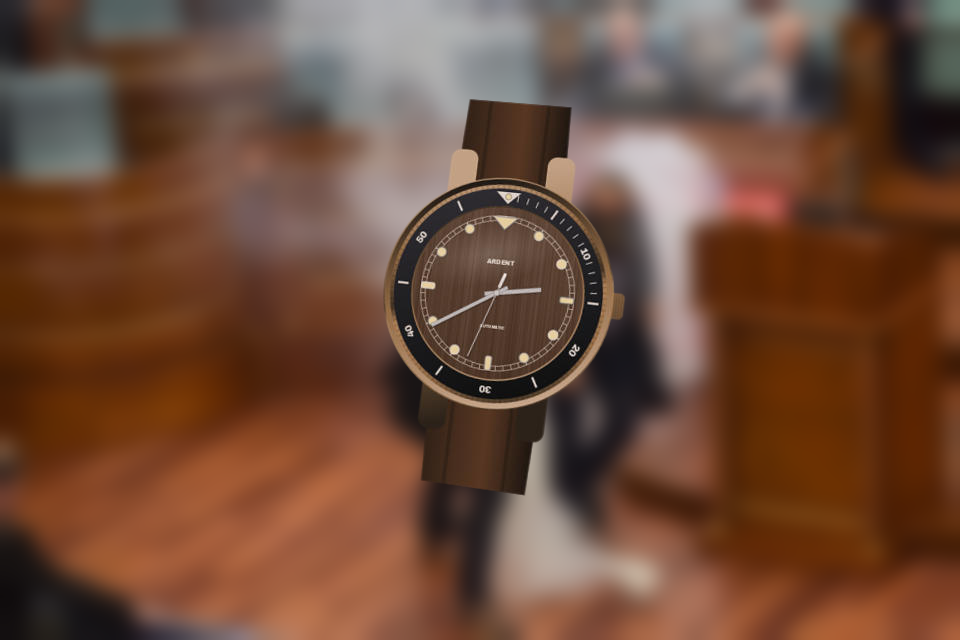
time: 2:39:33
